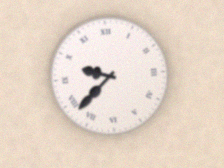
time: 9:38
